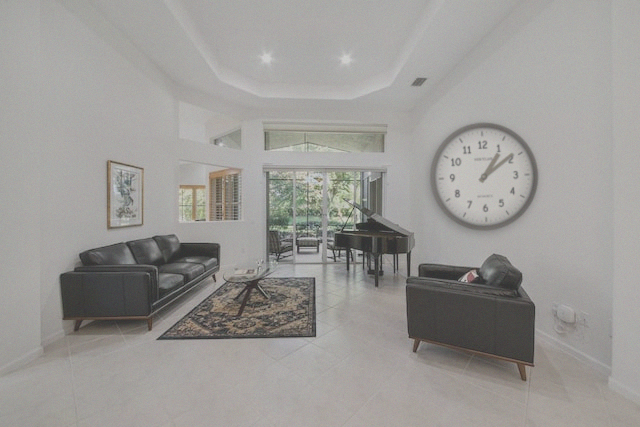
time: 1:09
